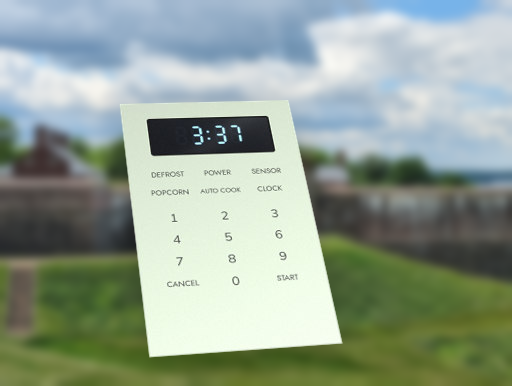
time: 3:37
